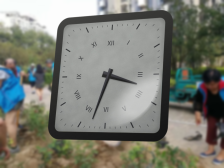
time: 3:33
